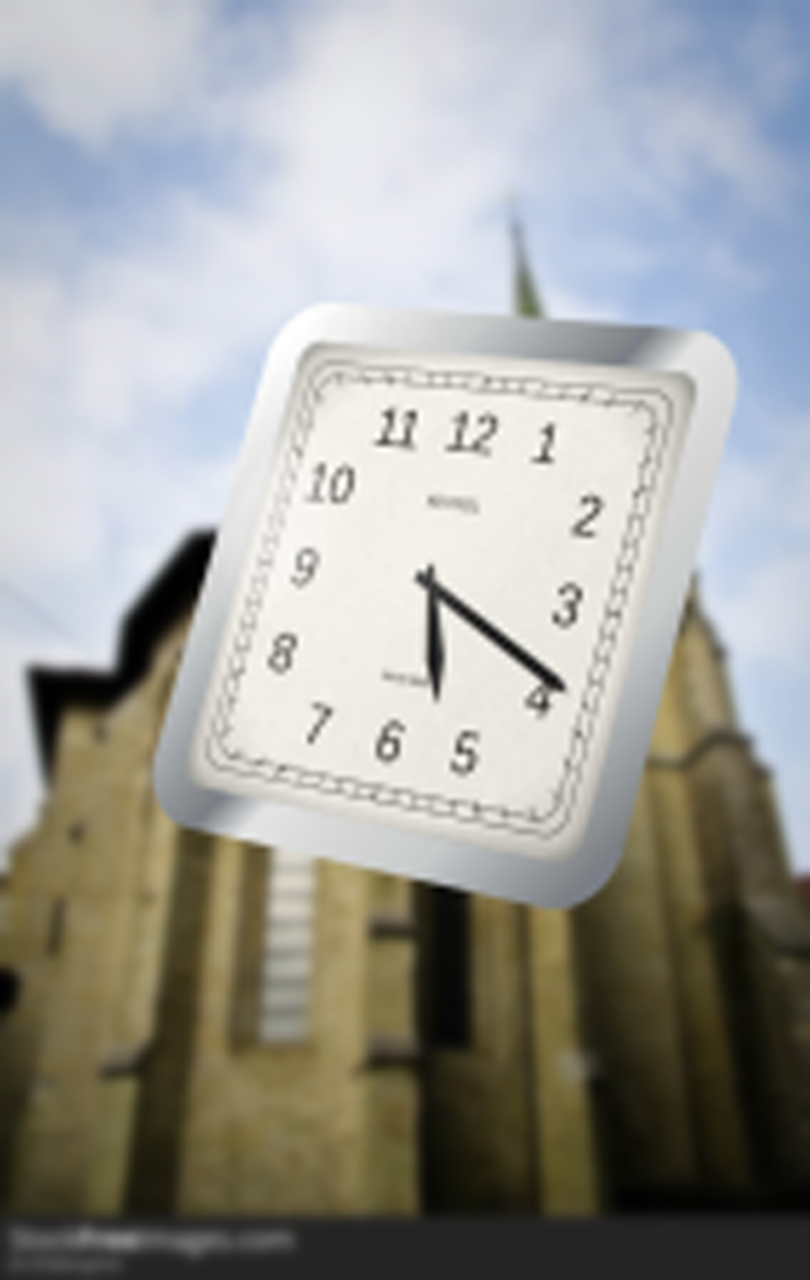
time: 5:19
